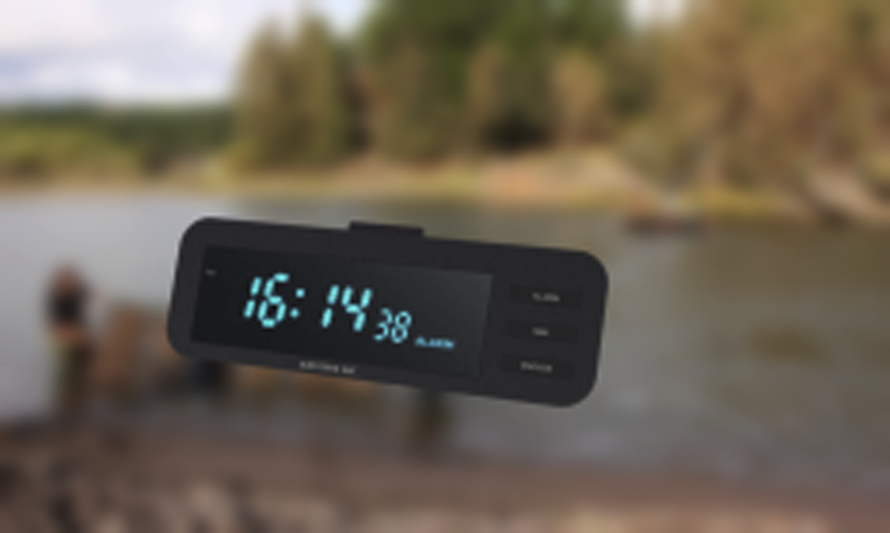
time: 16:14:38
